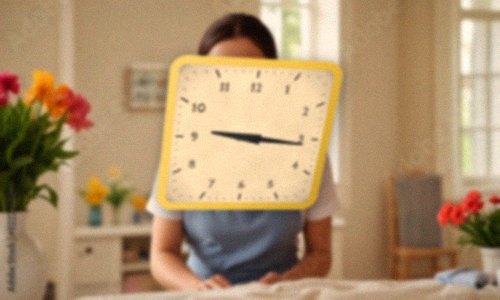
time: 9:16
